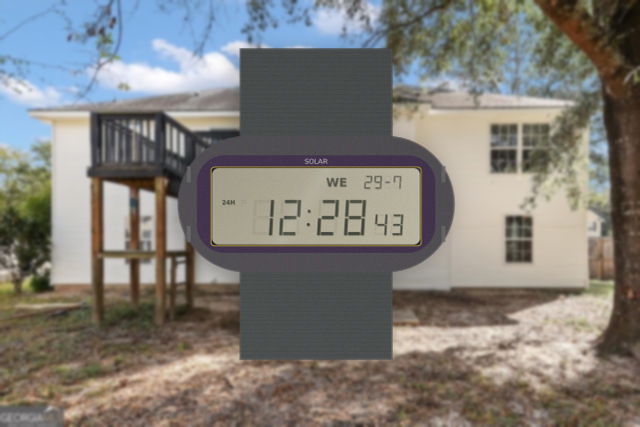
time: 12:28:43
